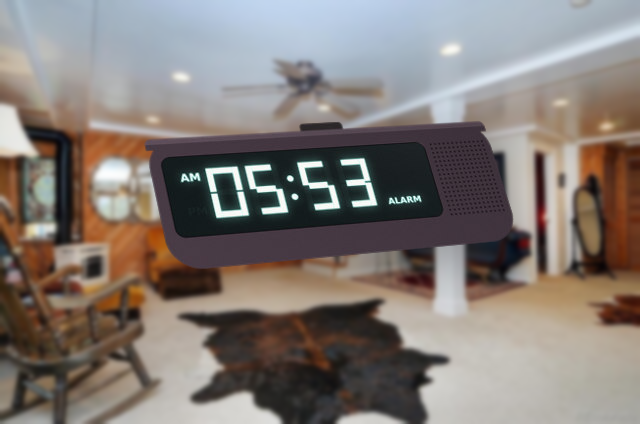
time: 5:53
